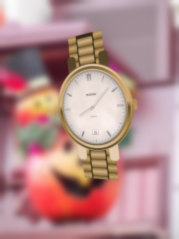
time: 8:08
